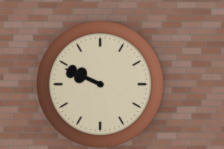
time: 9:49
